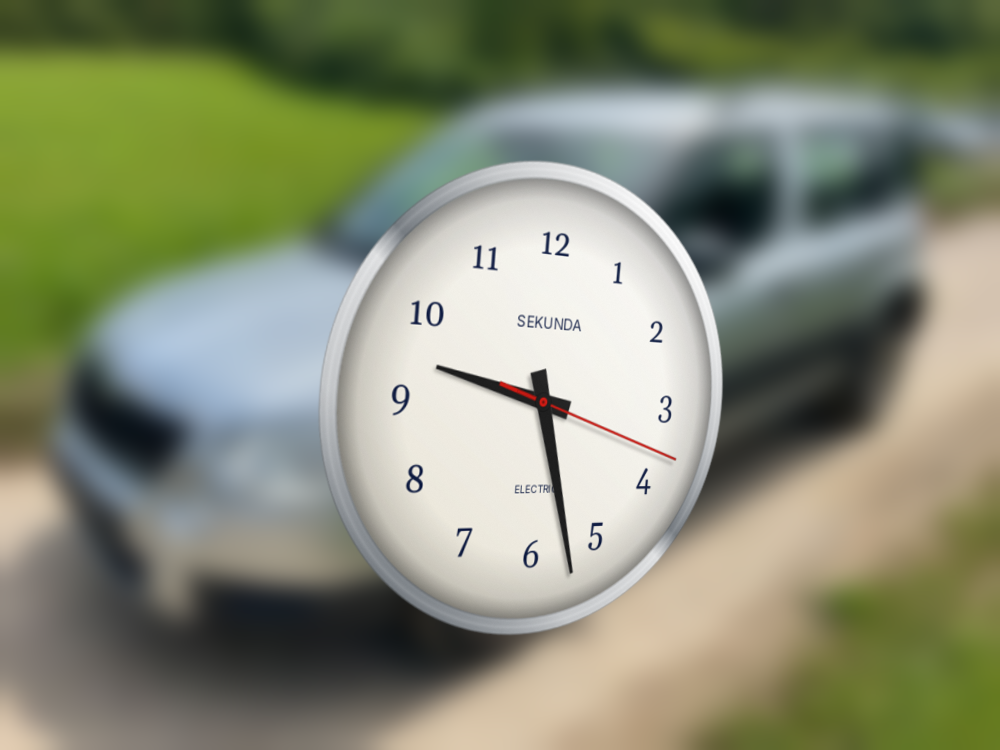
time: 9:27:18
